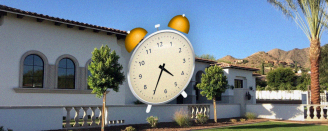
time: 4:35
